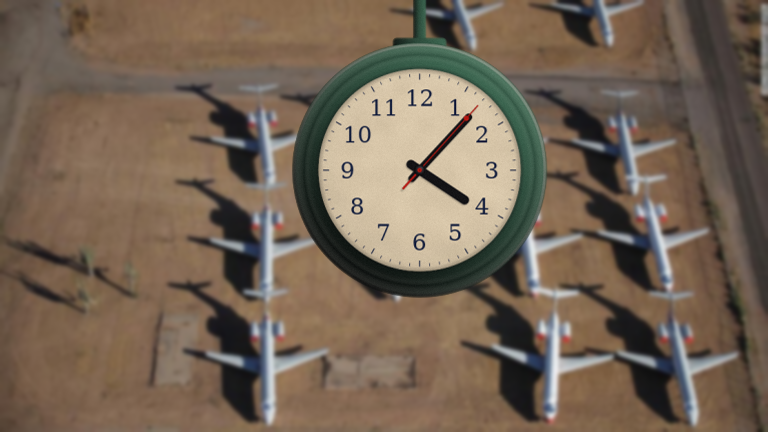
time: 4:07:07
